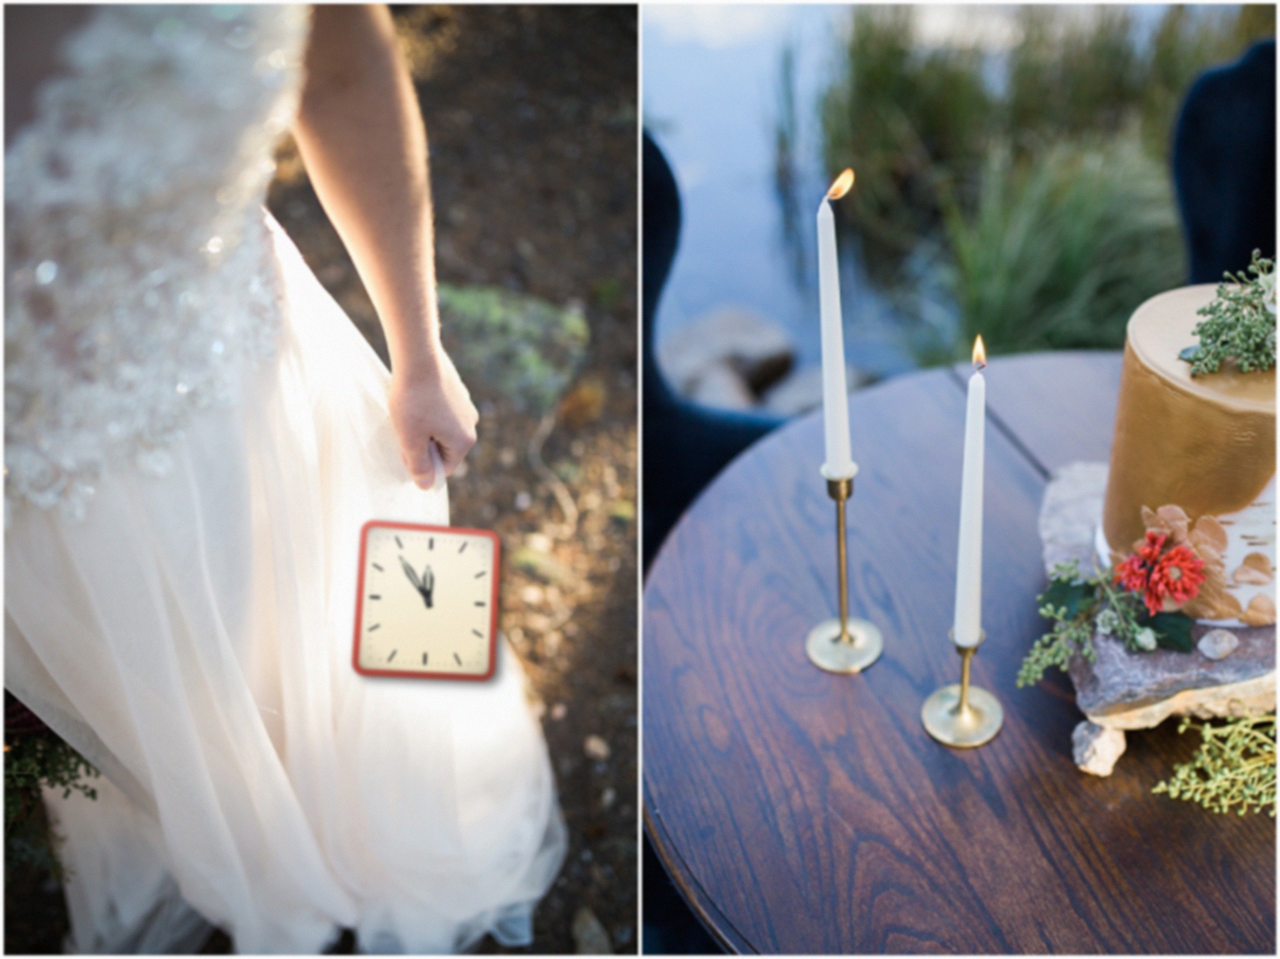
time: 11:54
